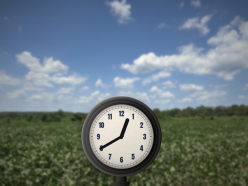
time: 12:40
